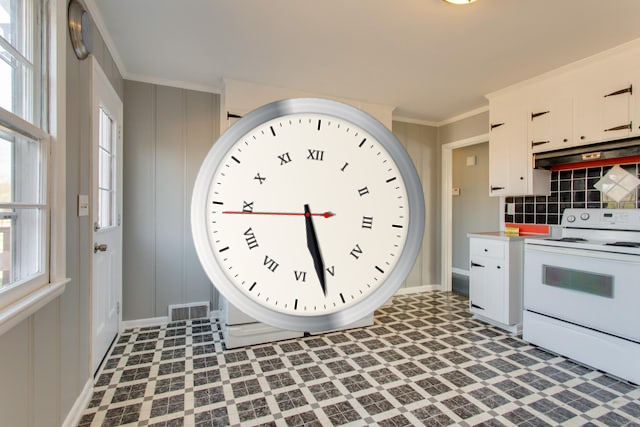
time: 5:26:44
